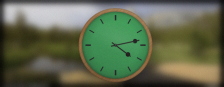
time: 4:13
